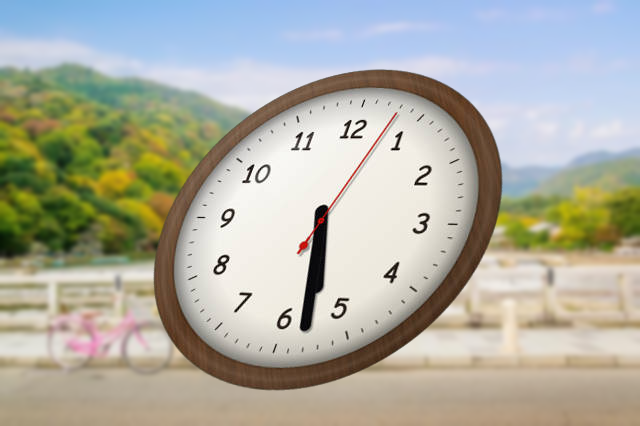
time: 5:28:03
